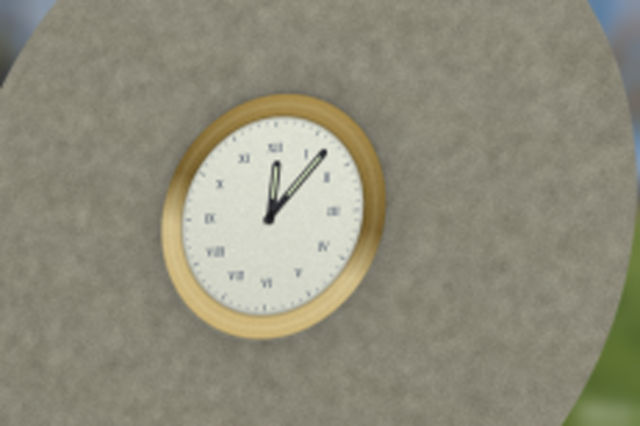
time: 12:07
